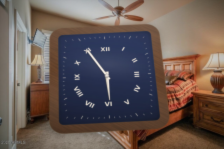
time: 5:55
